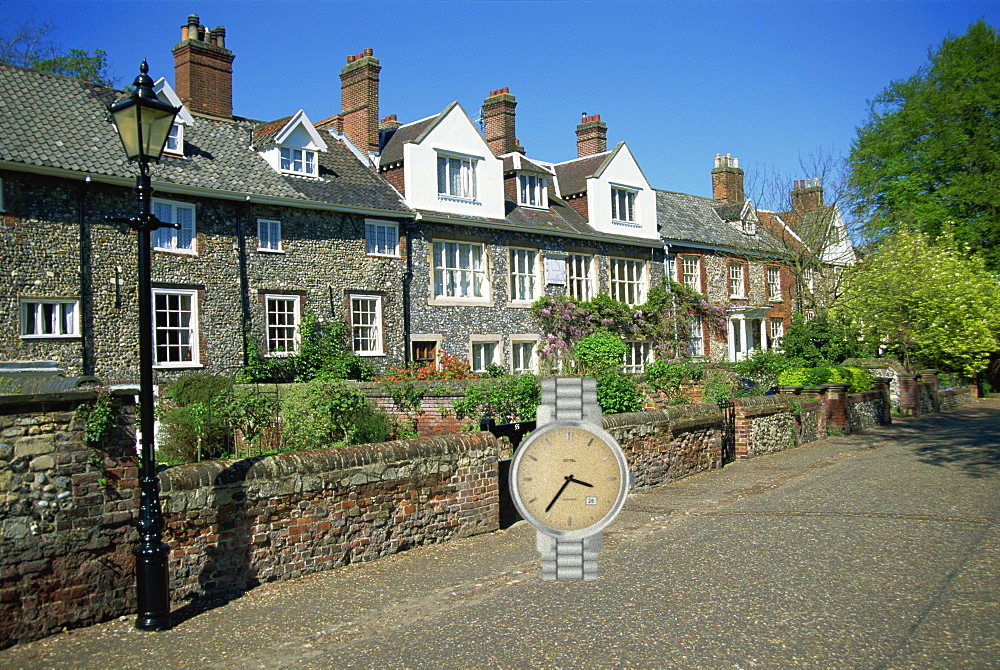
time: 3:36
